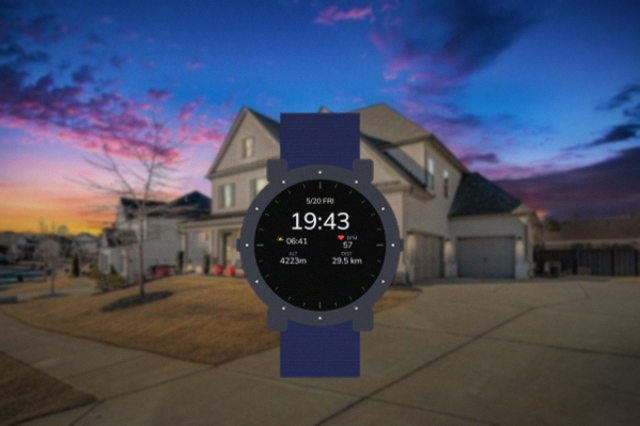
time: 19:43
